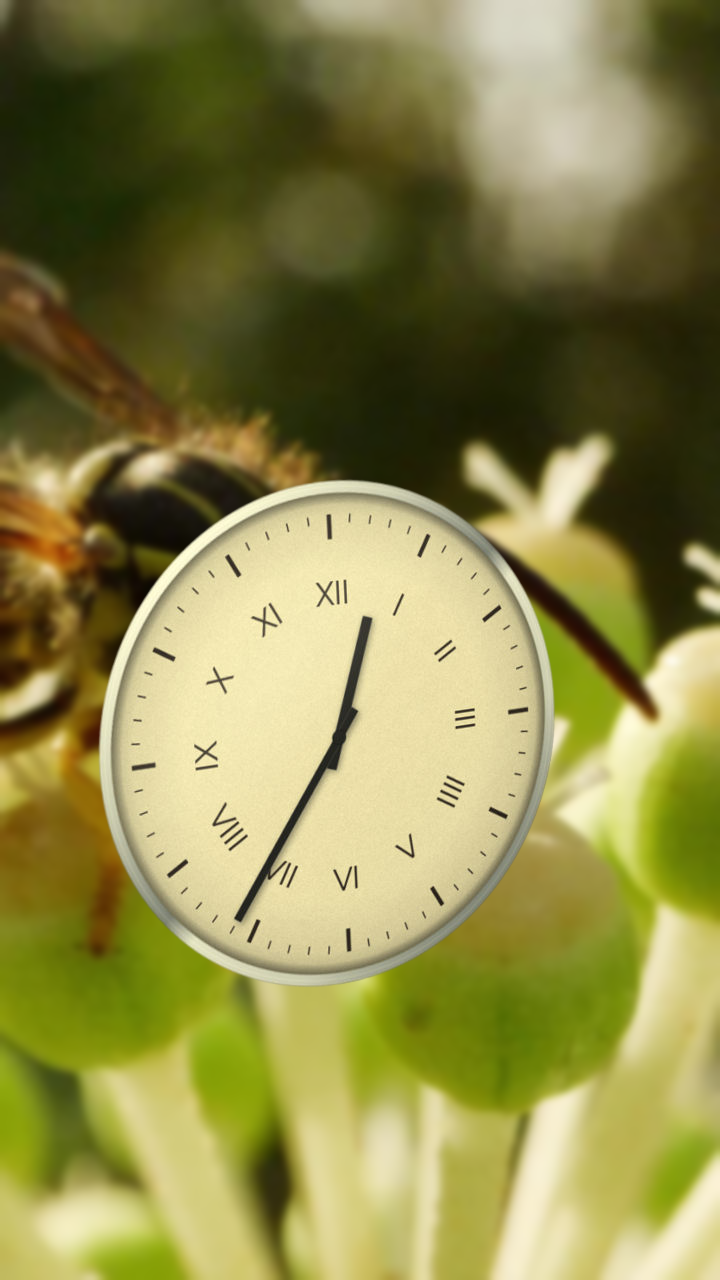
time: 12:36
